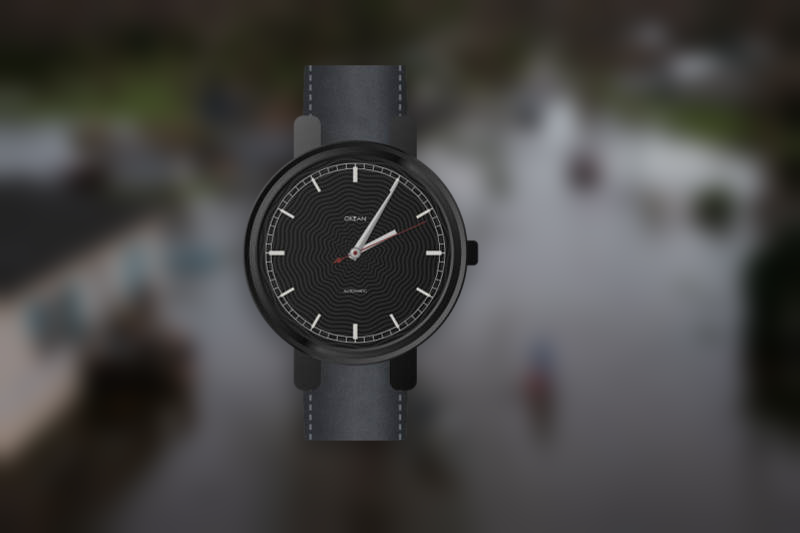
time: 2:05:11
